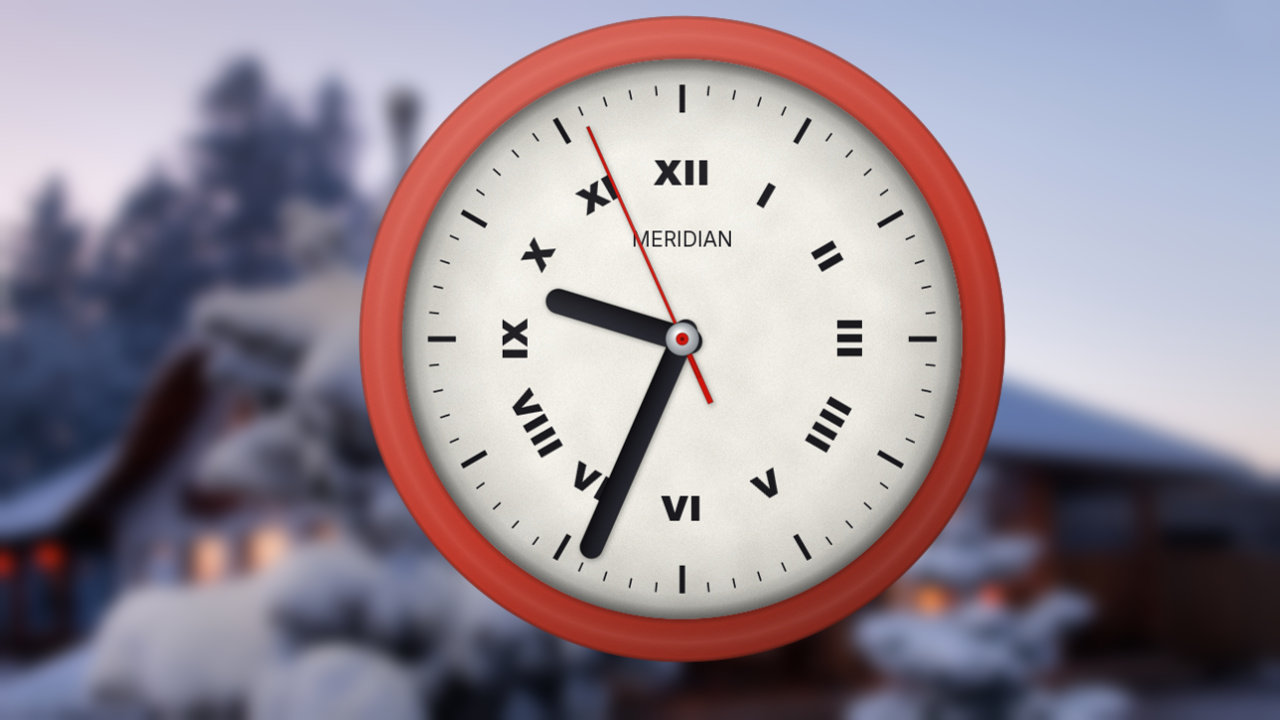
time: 9:33:56
